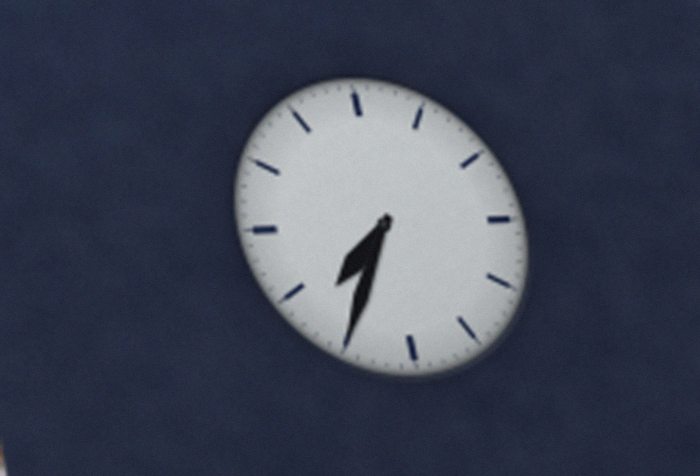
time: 7:35
